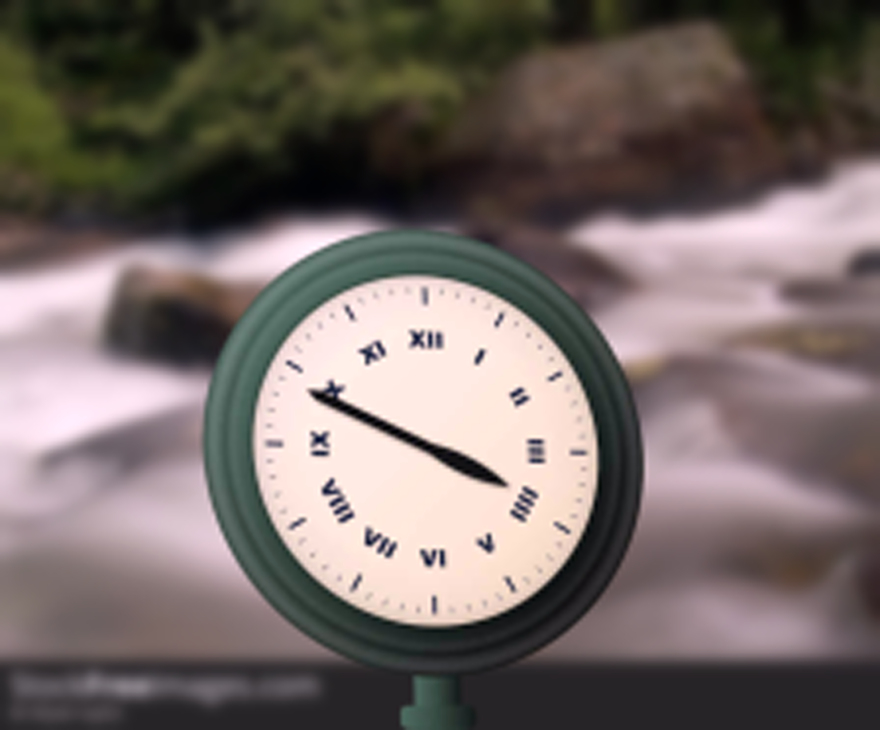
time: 3:49
